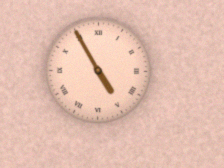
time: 4:55
